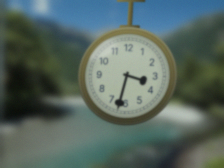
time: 3:32
